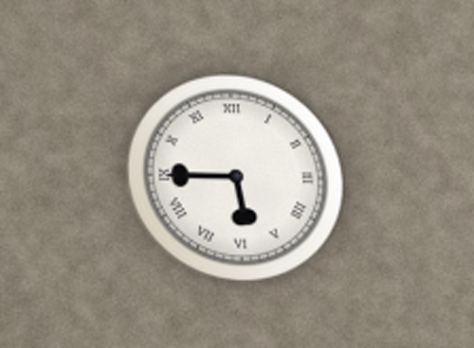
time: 5:45
